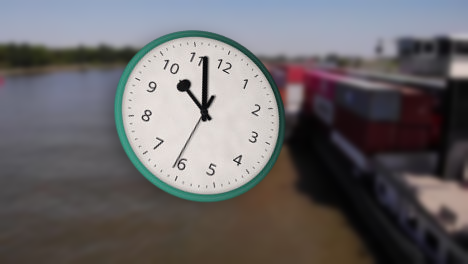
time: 9:56:31
